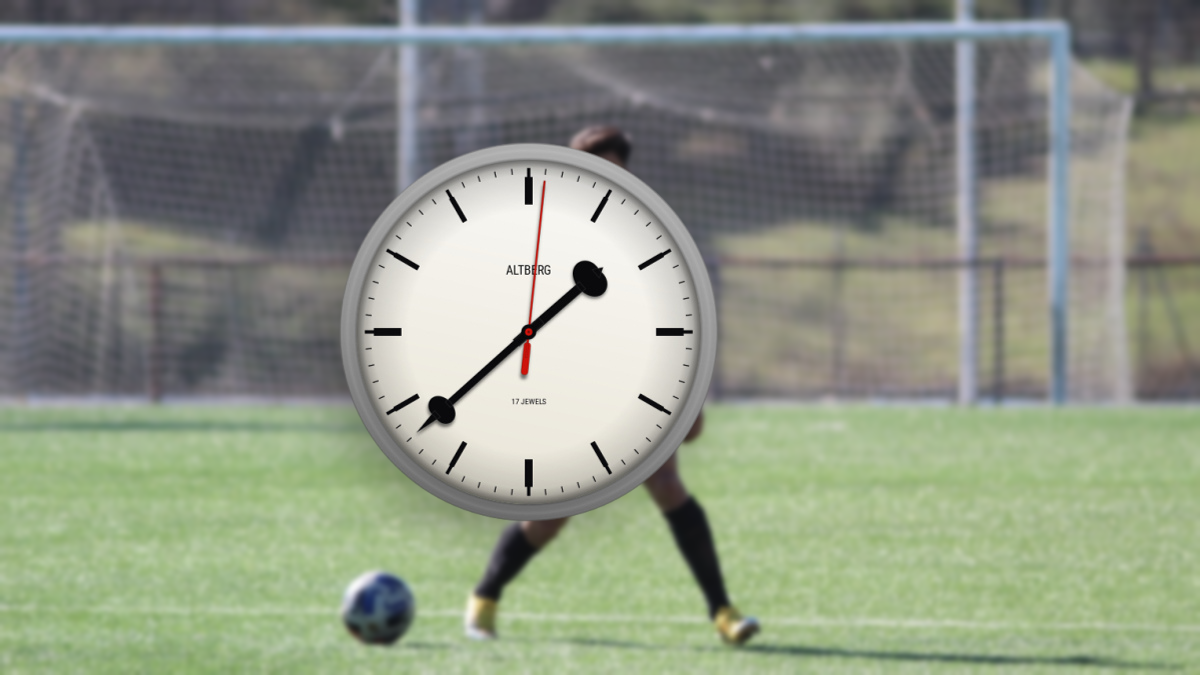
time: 1:38:01
